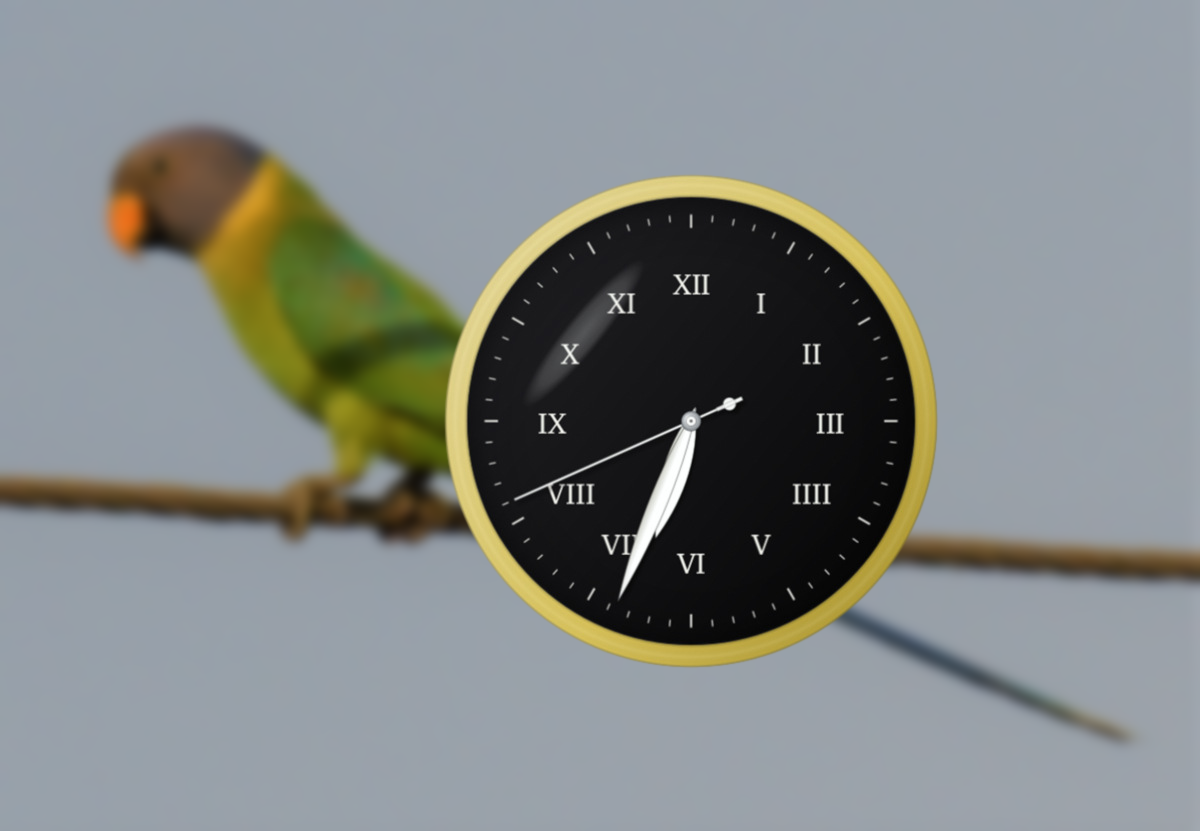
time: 6:33:41
